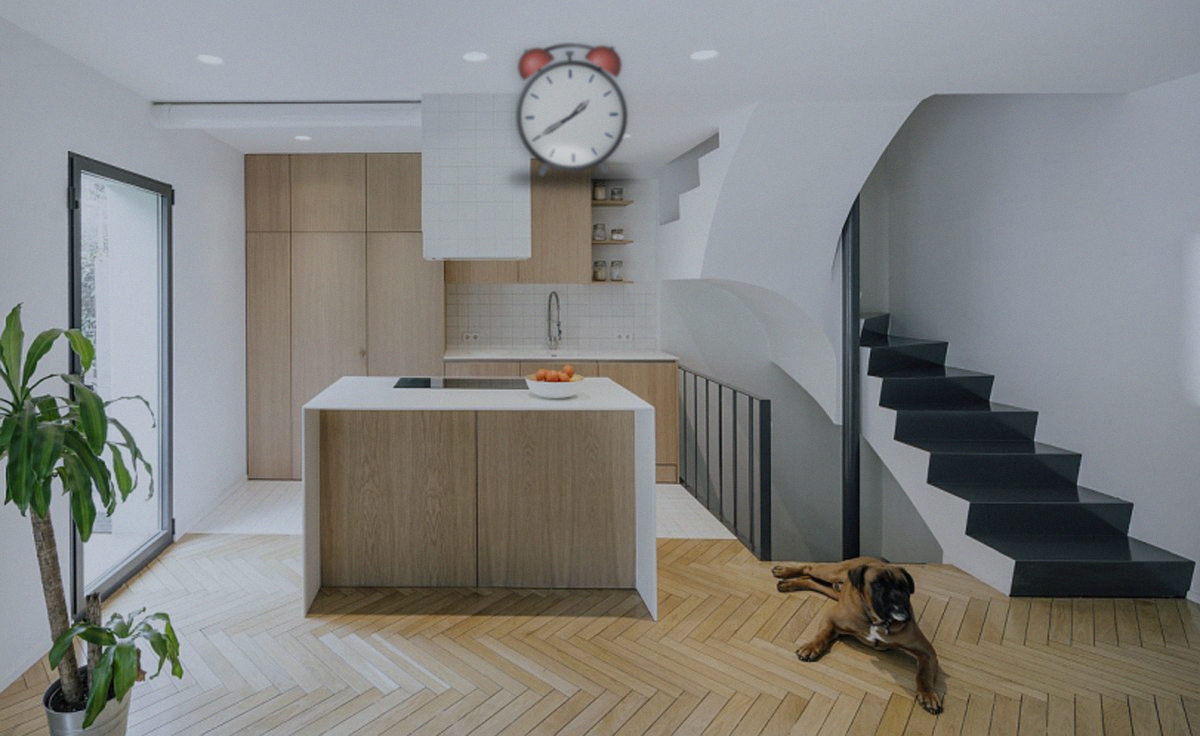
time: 1:40
